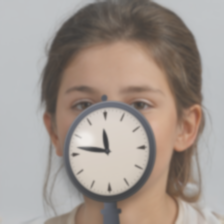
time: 11:47
